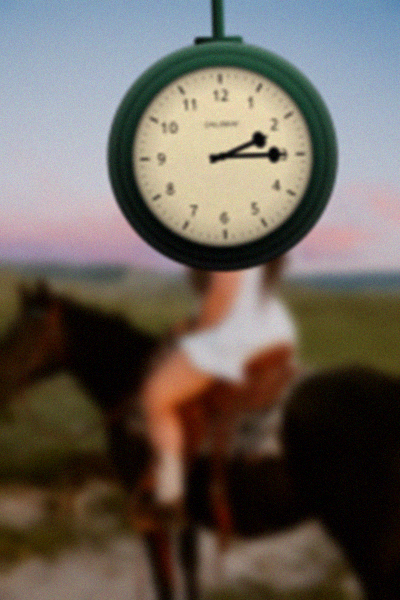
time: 2:15
